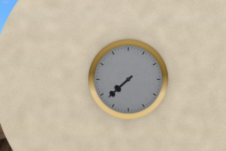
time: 7:38
